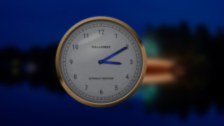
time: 3:10
